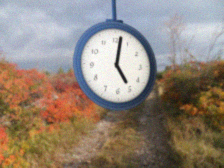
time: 5:02
